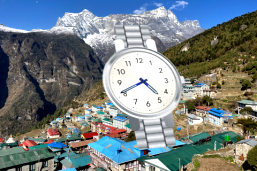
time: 4:41
